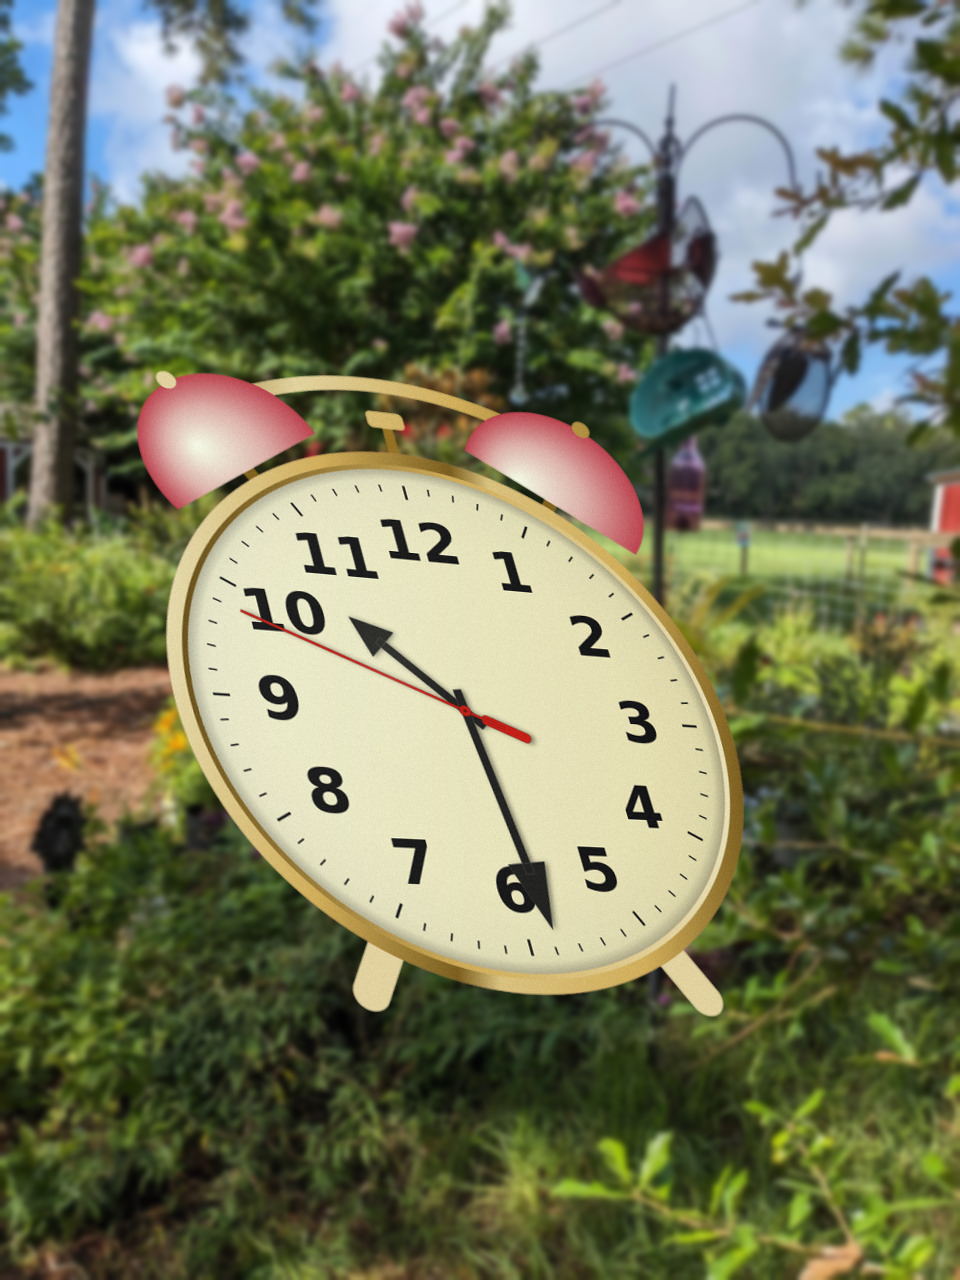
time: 10:28:49
